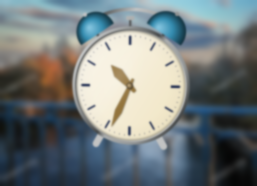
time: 10:34
